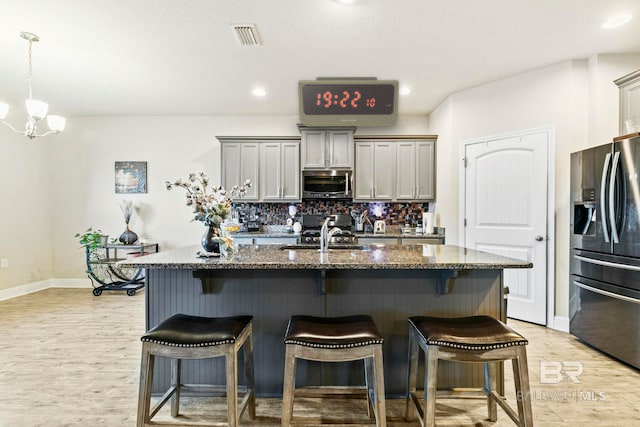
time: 19:22:10
